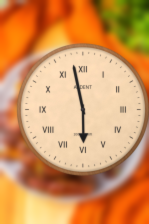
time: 5:58
